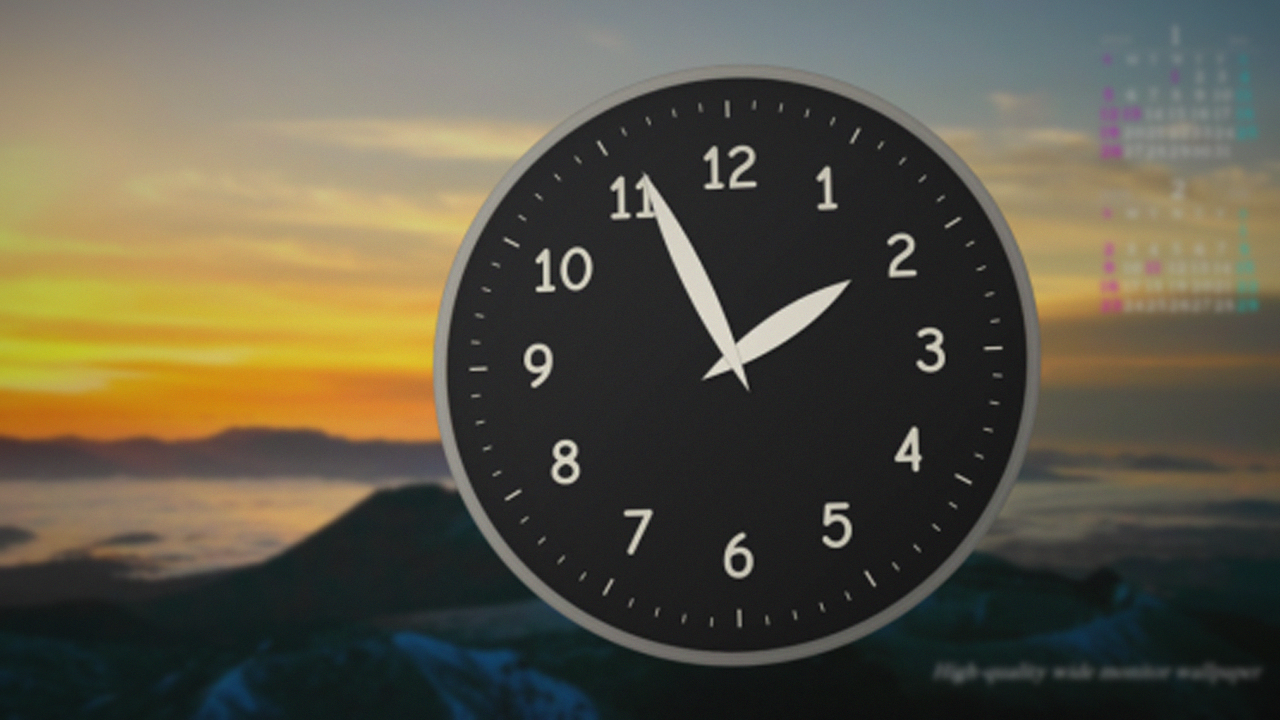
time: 1:56
